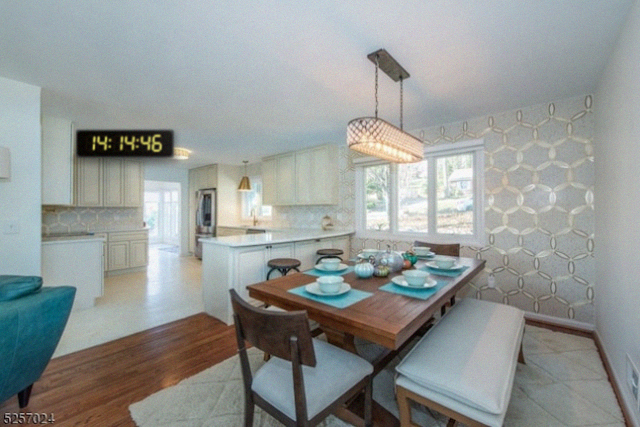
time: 14:14:46
